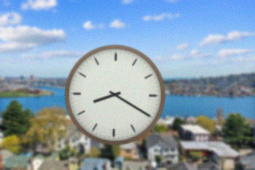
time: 8:20
